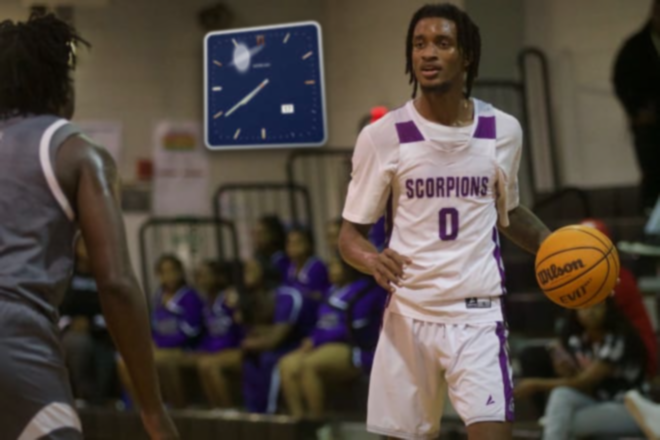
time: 7:39
